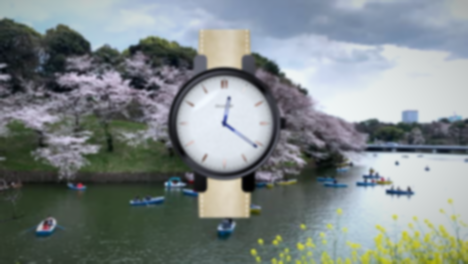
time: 12:21
